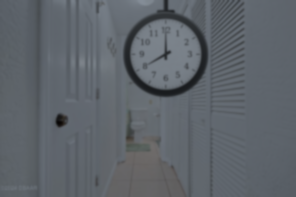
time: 8:00
